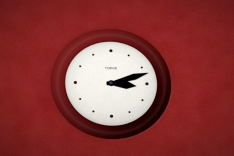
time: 3:12
